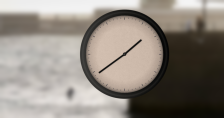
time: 1:39
